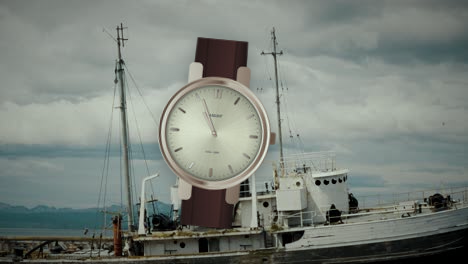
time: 10:56
